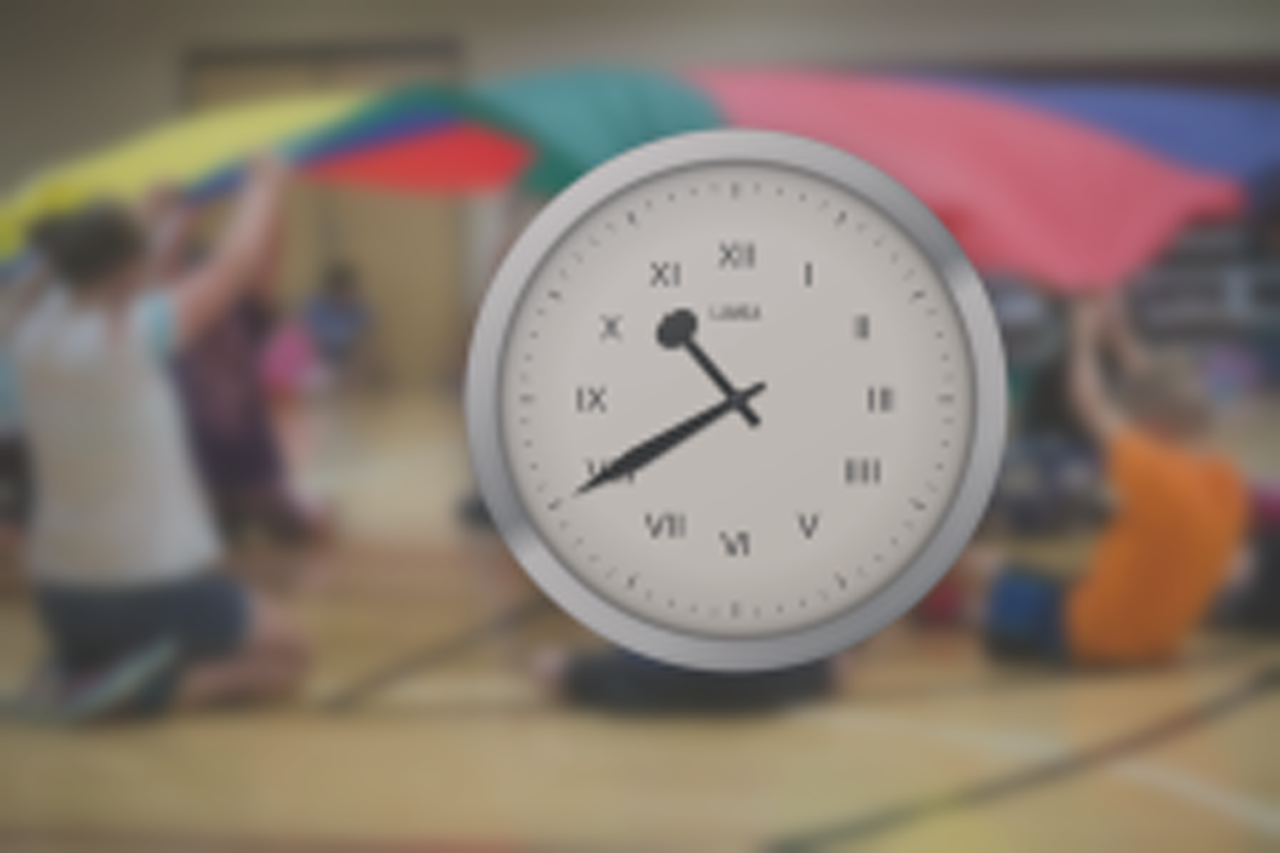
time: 10:40
